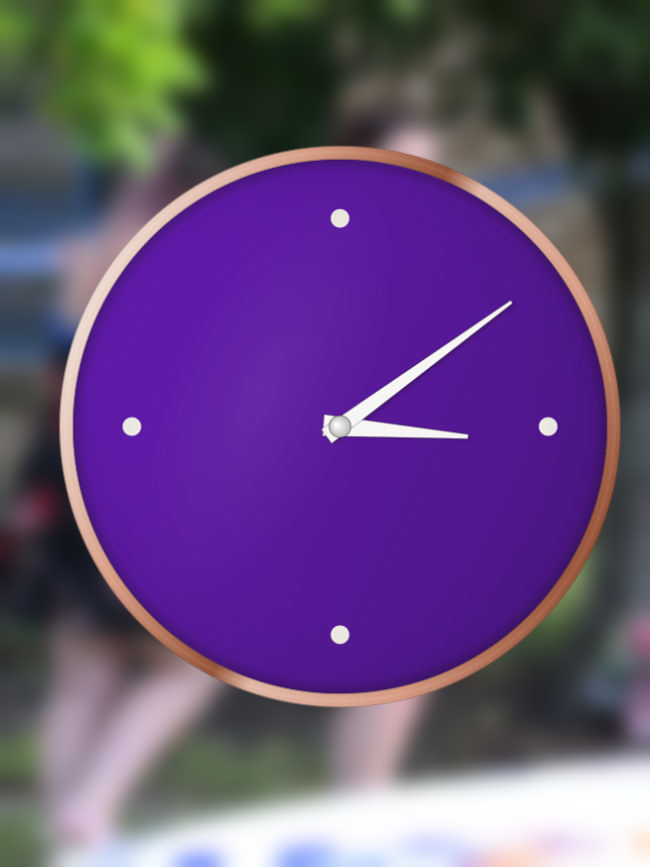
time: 3:09
